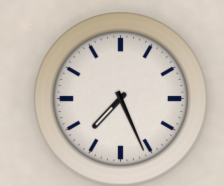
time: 7:26
